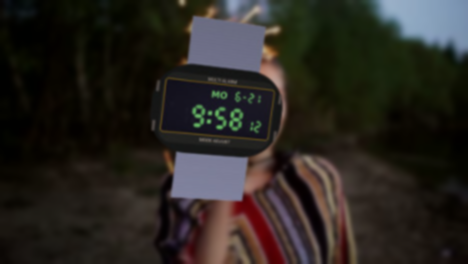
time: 9:58
